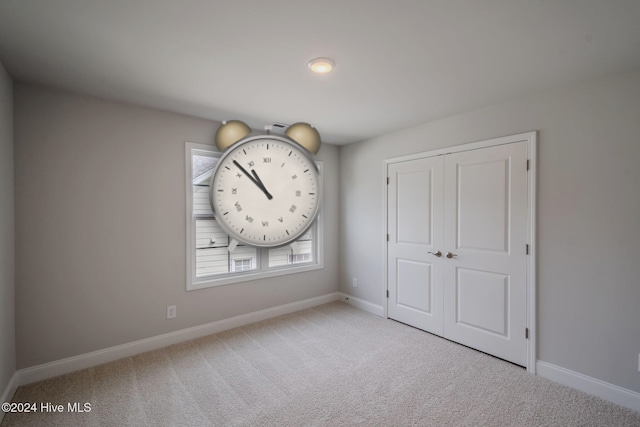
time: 10:52
